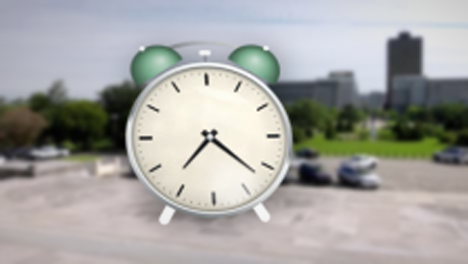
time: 7:22
